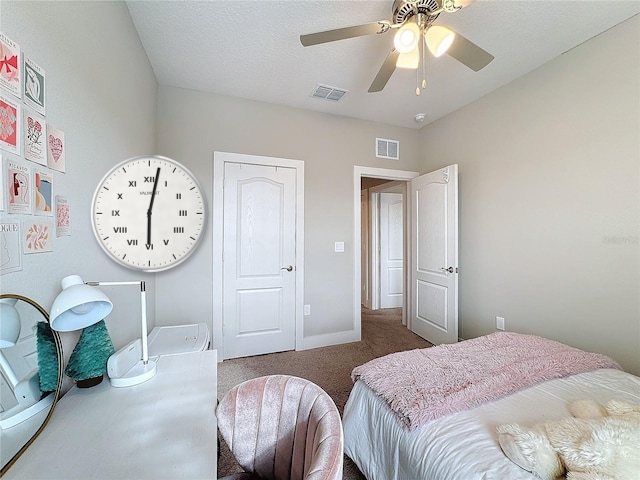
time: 6:02
